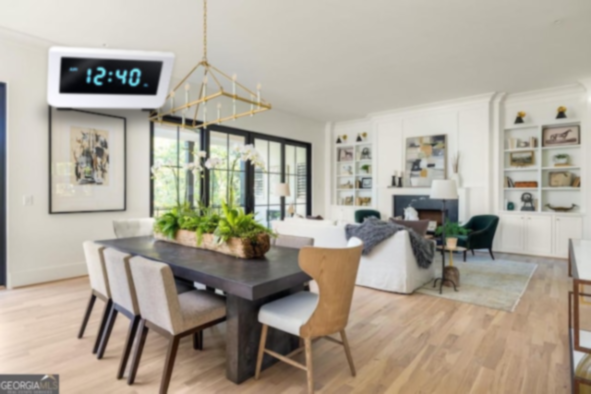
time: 12:40
